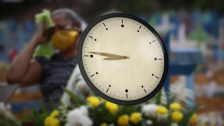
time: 8:46
